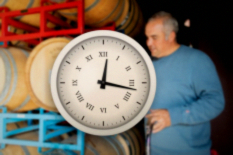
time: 12:17
